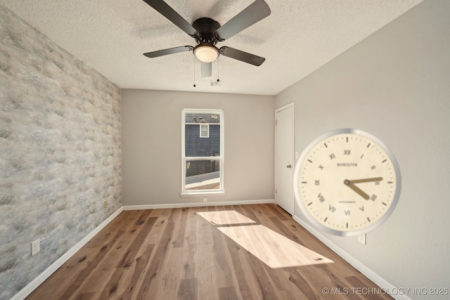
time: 4:14
